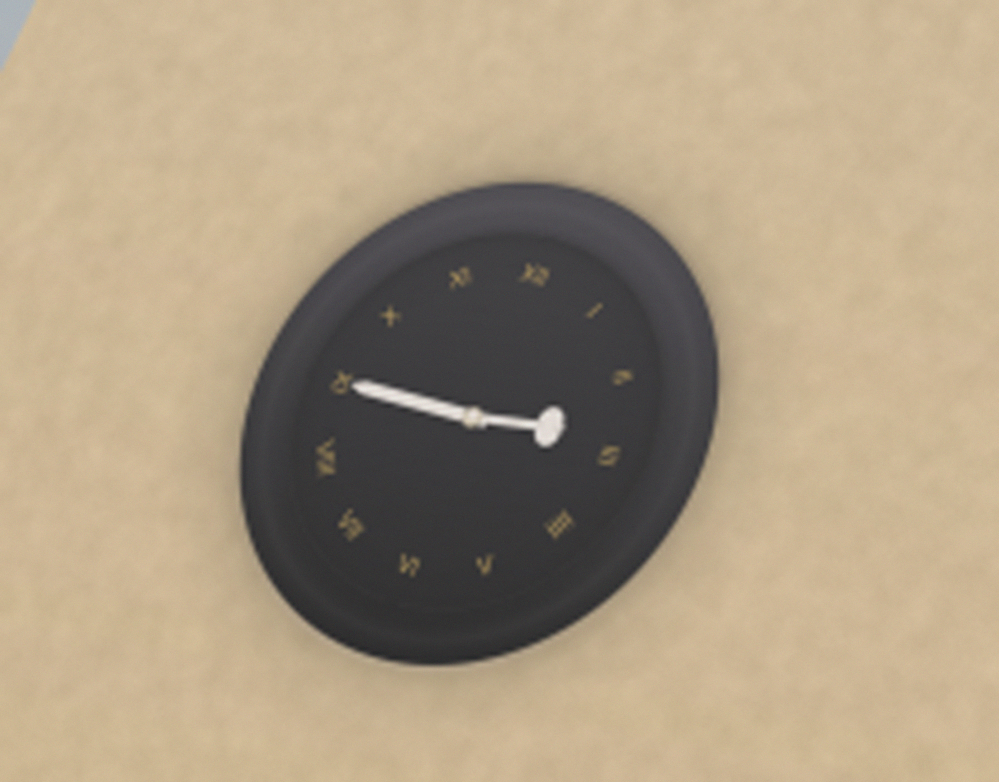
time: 2:45
